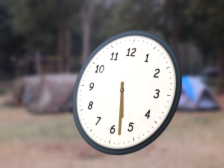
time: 5:28
